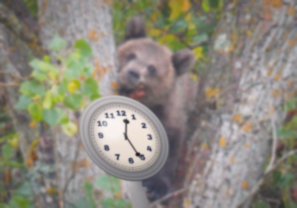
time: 12:26
